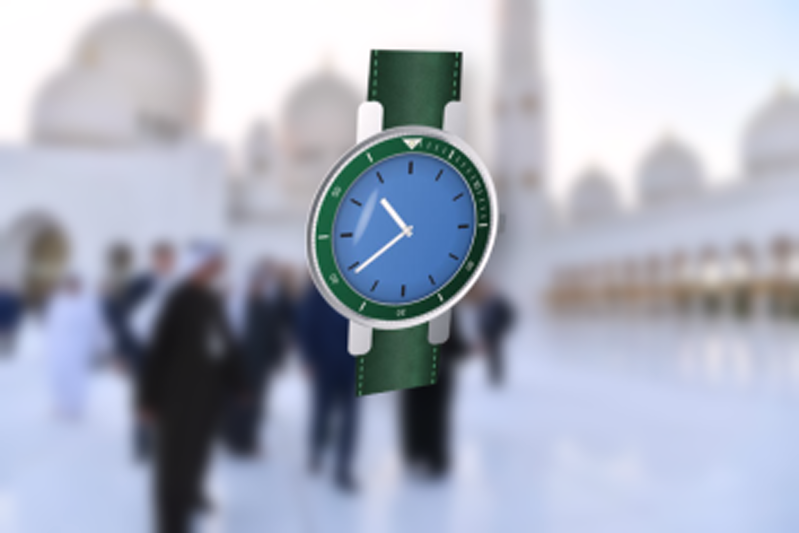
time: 10:39
